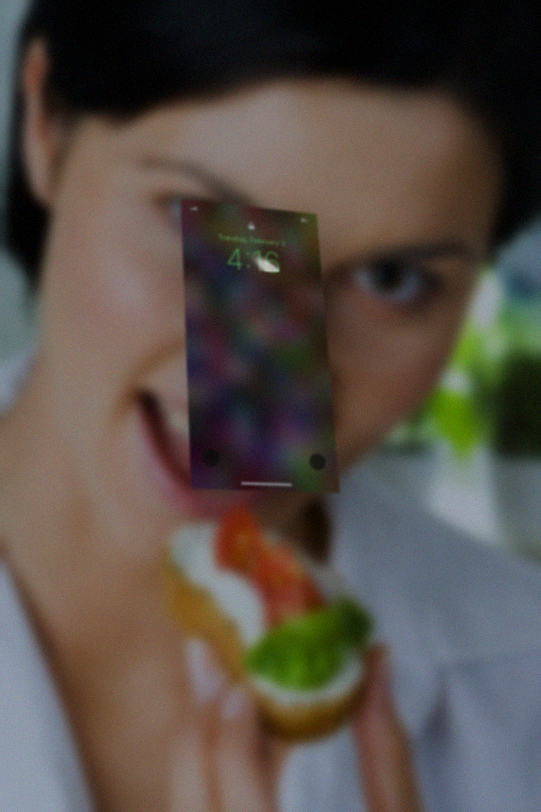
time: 4:16
